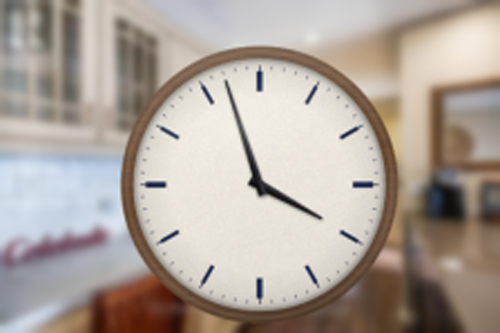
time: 3:57
